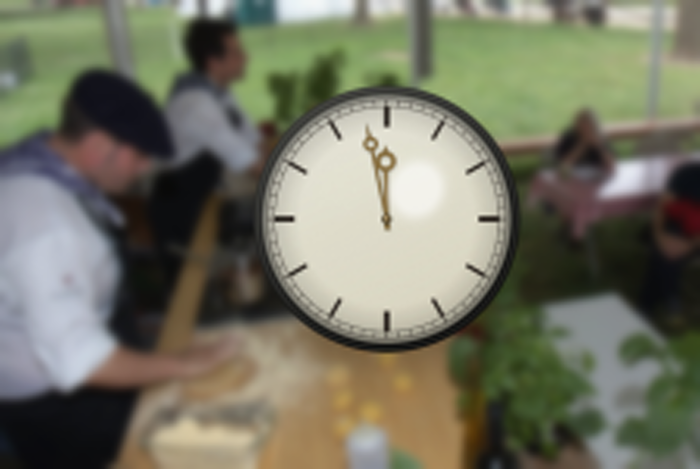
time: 11:58
